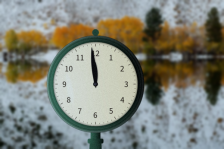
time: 11:59
